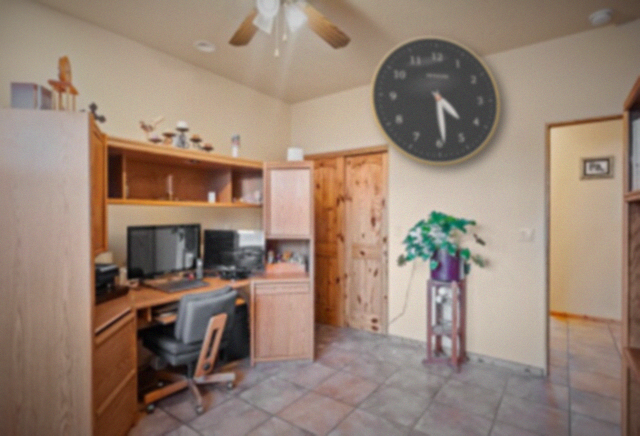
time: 4:29
